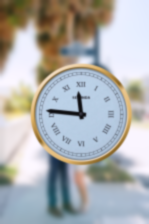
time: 11:46
